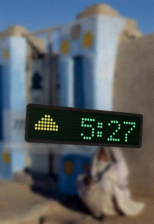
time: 5:27
